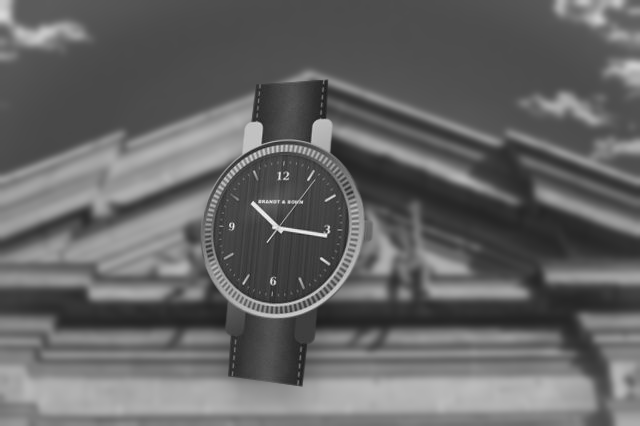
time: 10:16:06
